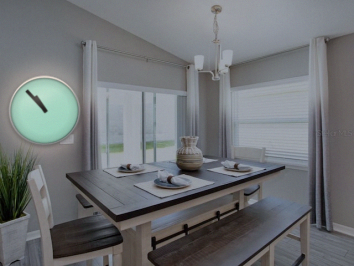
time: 10:53
